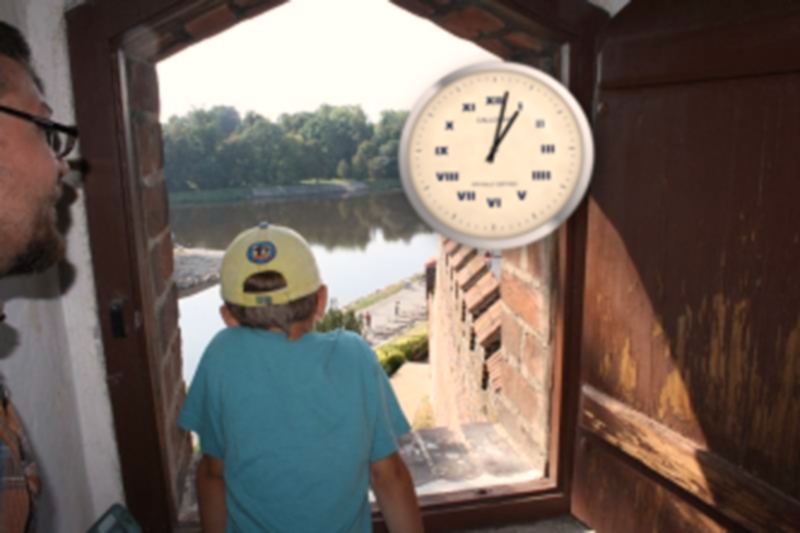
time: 1:02
